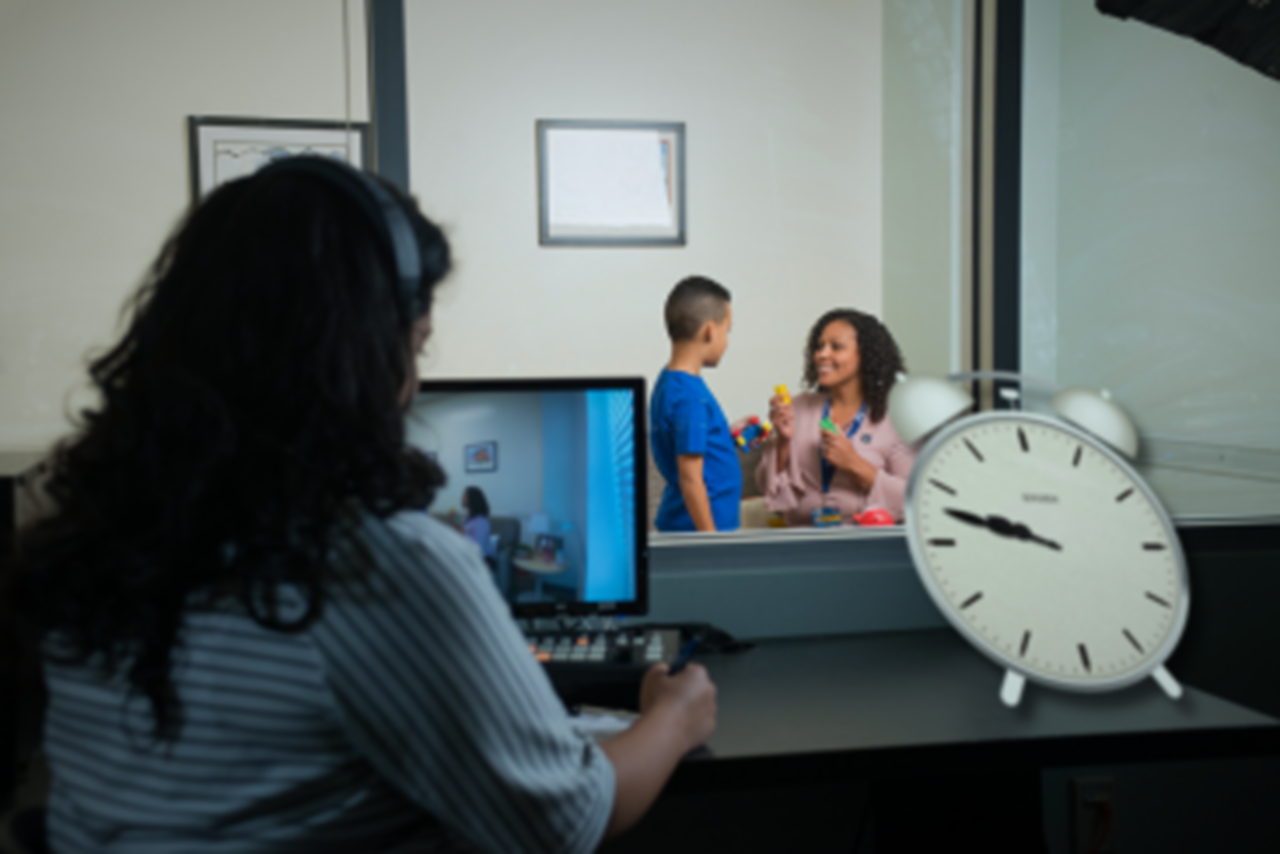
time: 9:48
